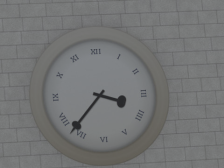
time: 3:37
